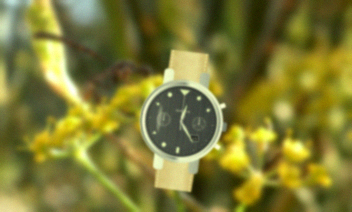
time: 12:24
